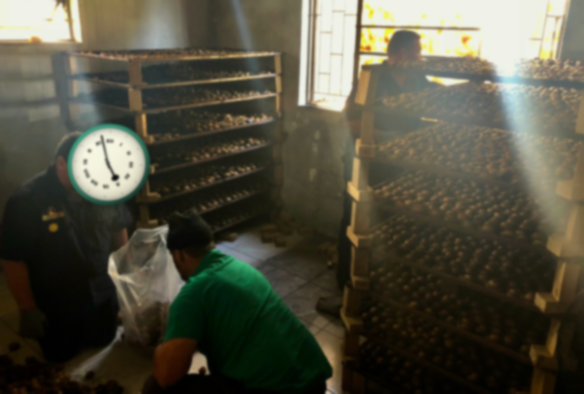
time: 4:57
